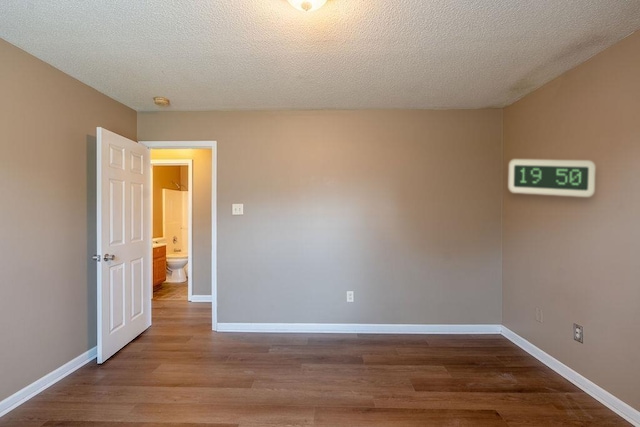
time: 19:50
